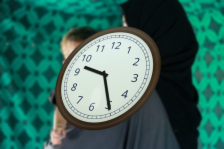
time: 9:25
